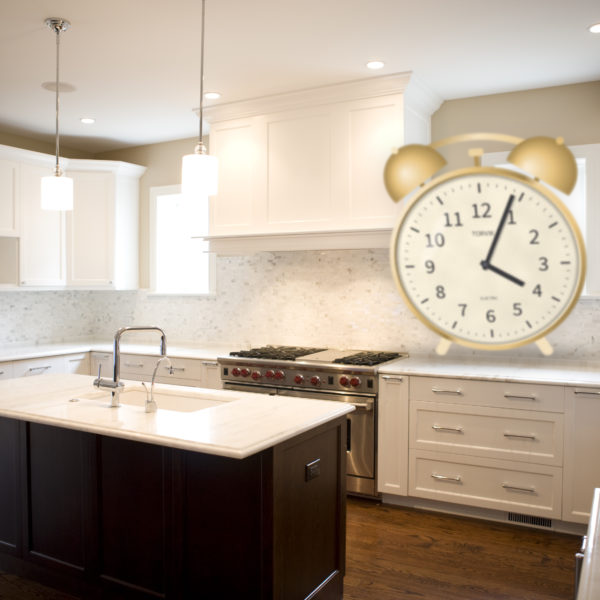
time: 4:04
